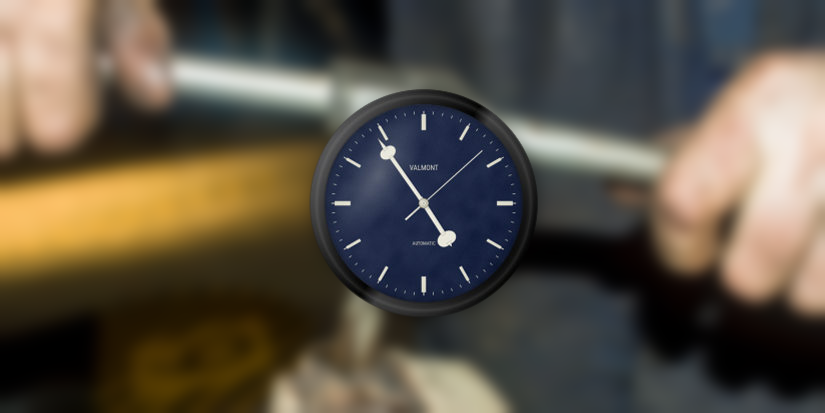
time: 4:54:08
